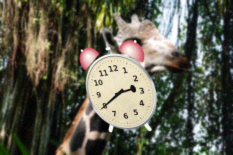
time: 2:40
